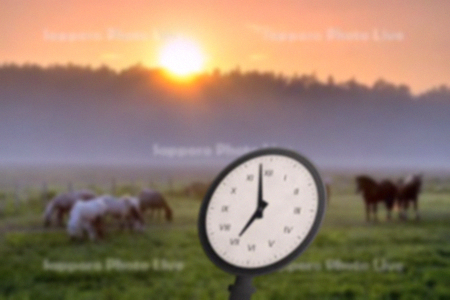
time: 6:58
